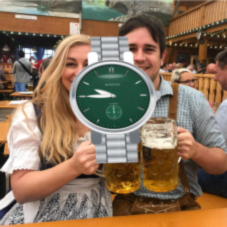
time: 9:45
